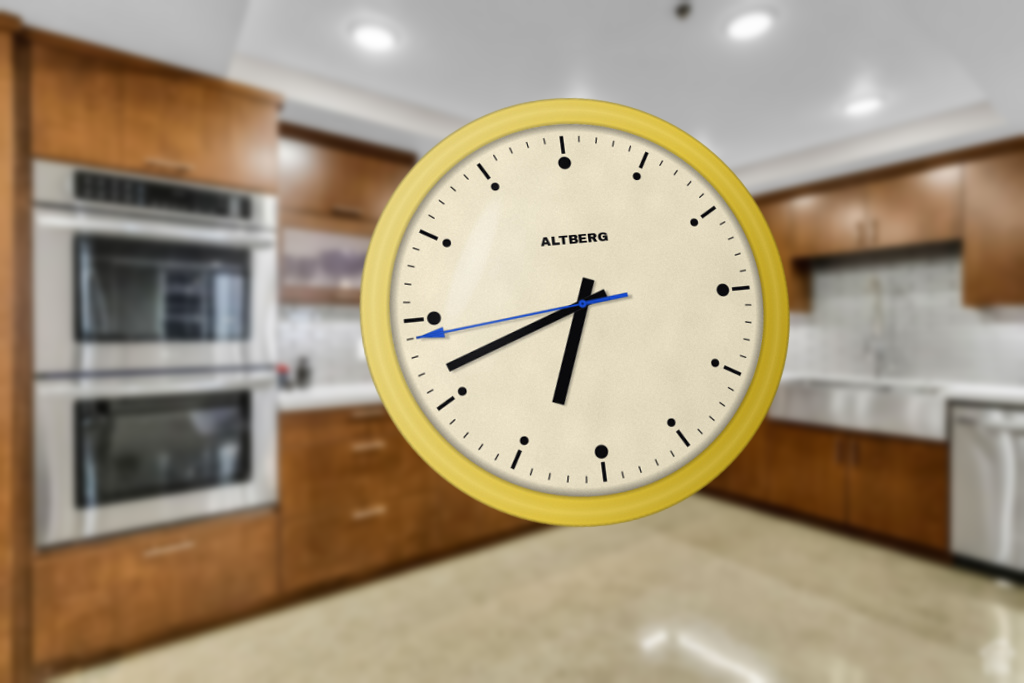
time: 6:41:44
